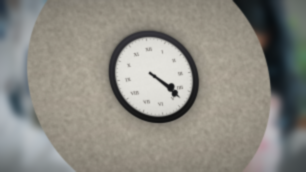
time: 4:23
